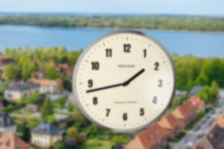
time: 1:43
